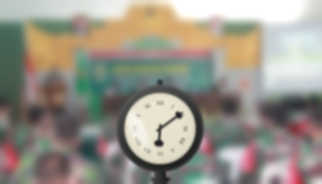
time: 6:09
